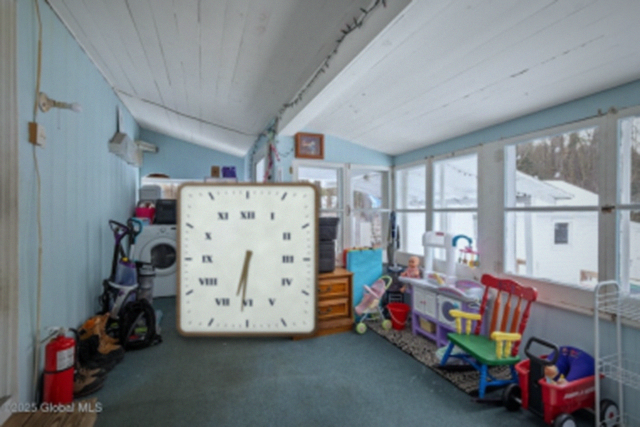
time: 6:31
